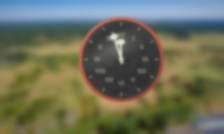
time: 11:57
